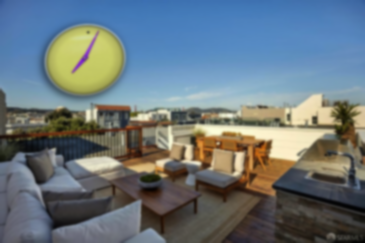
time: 7:03
